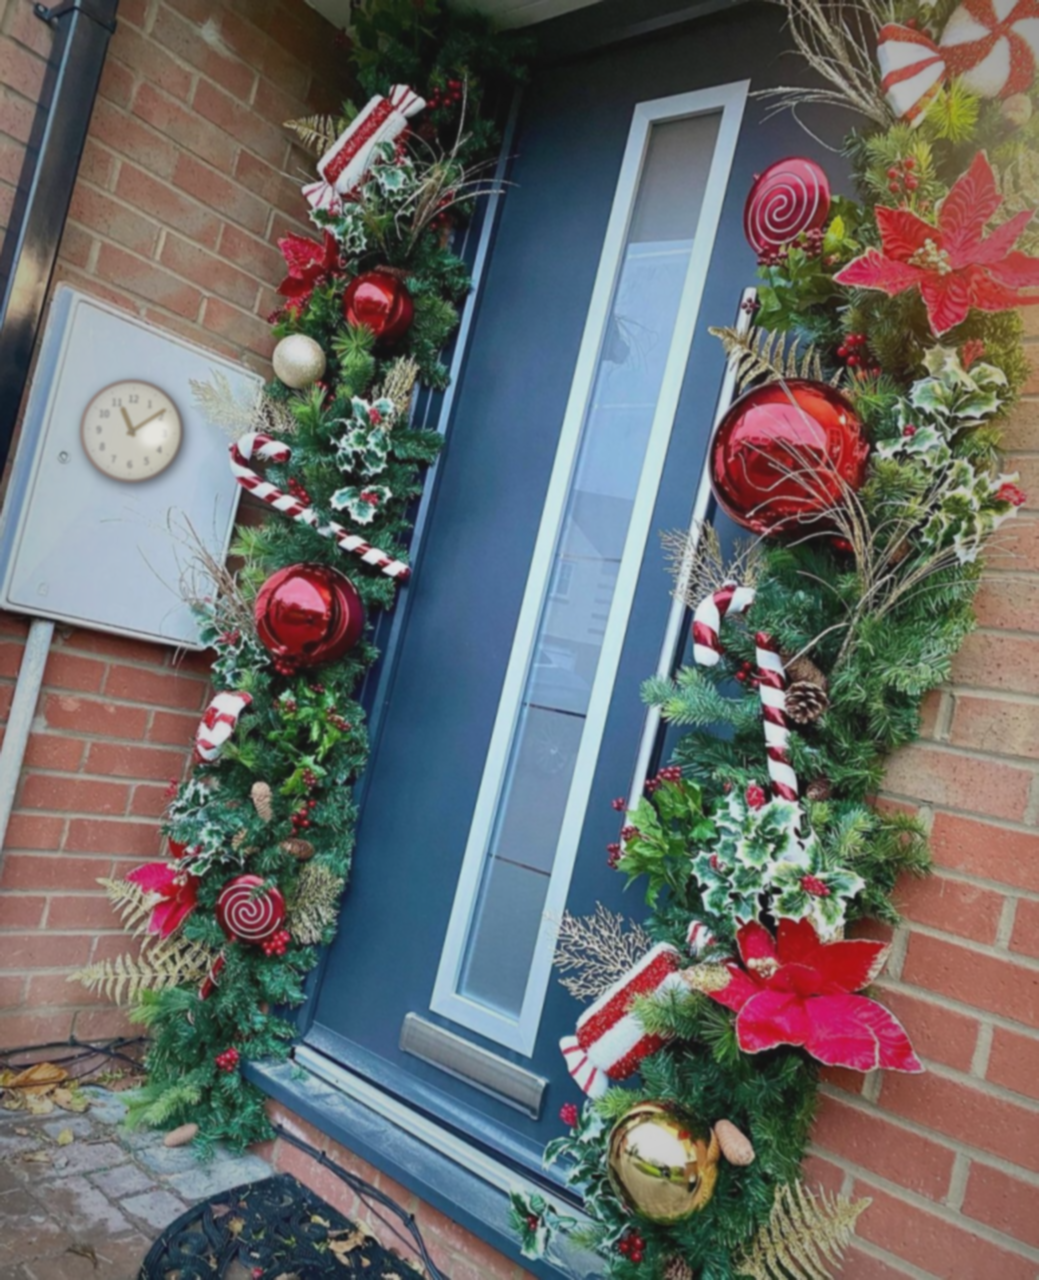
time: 11:09
